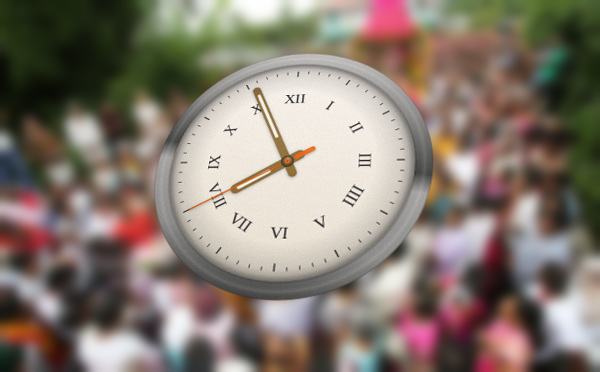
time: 7:55:40
